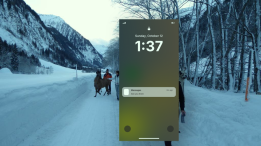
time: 1:37
